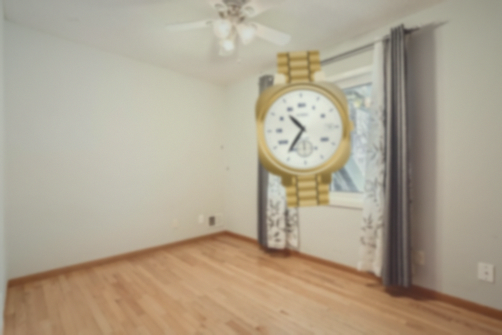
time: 10:36
